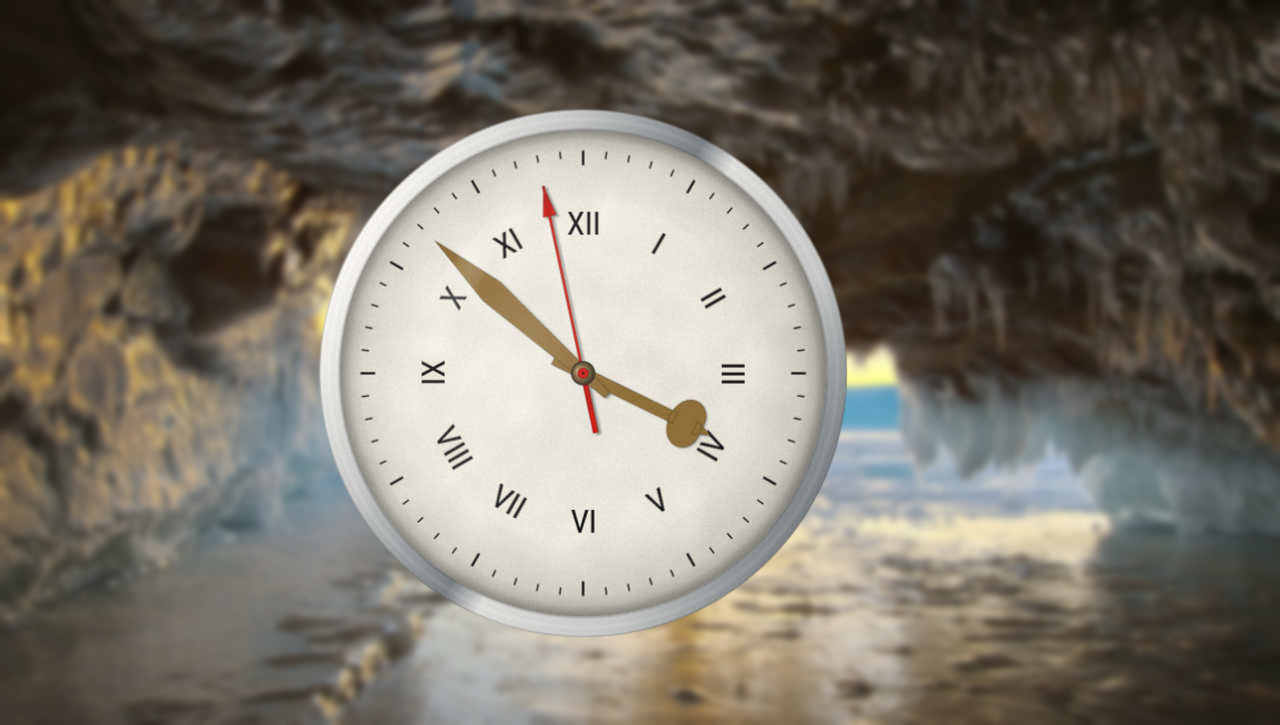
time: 3:51:58
